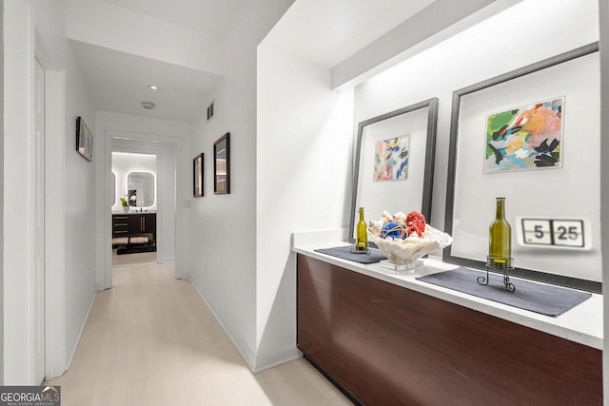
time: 5:25
